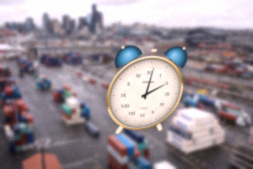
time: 2:01
